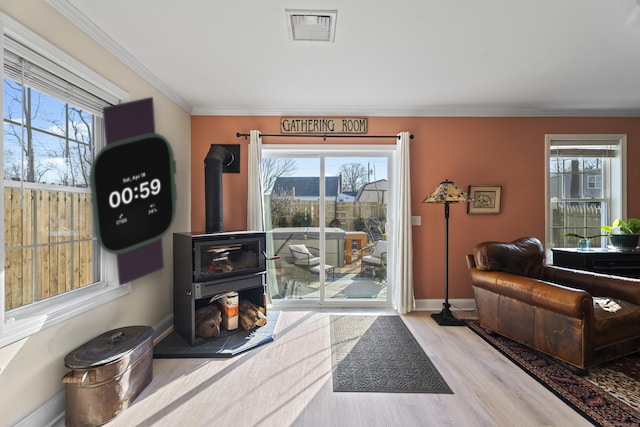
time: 0:59
